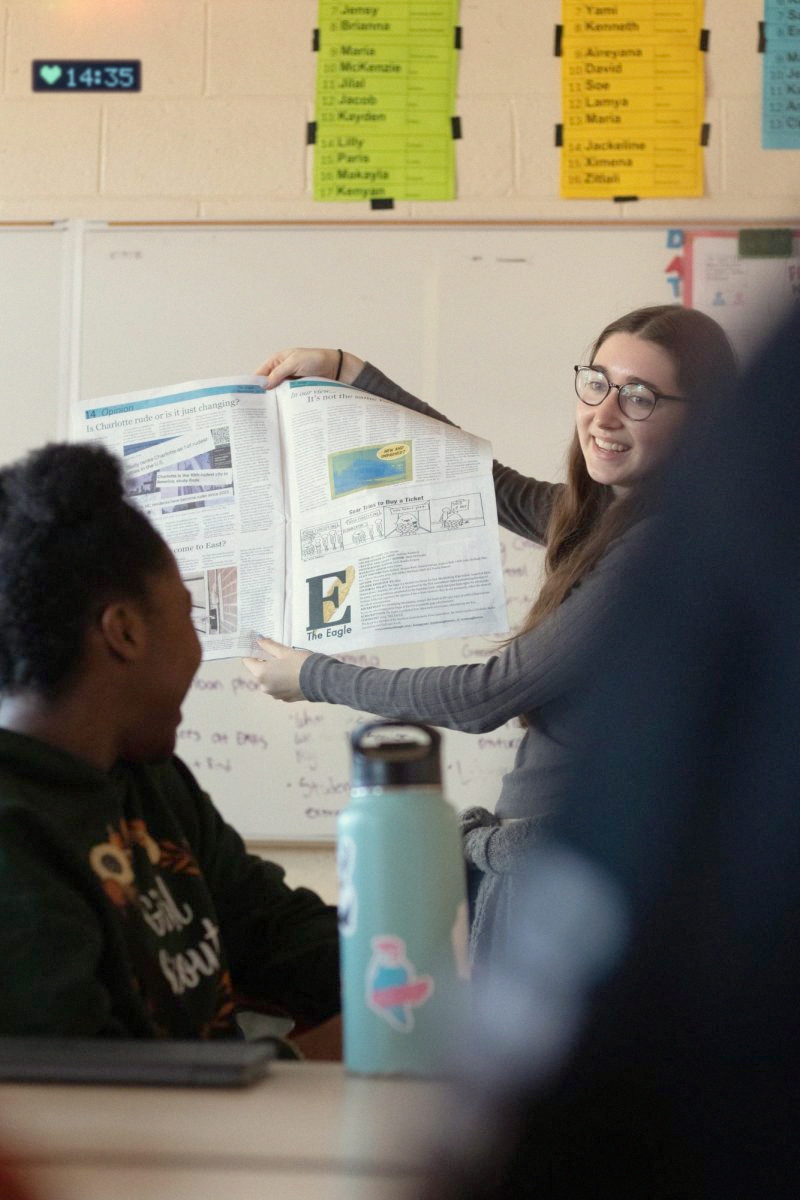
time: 14:35
